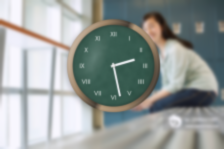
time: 2:28
